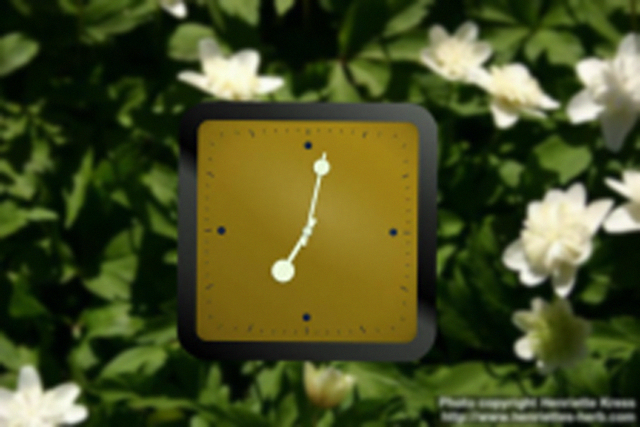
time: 7:02
